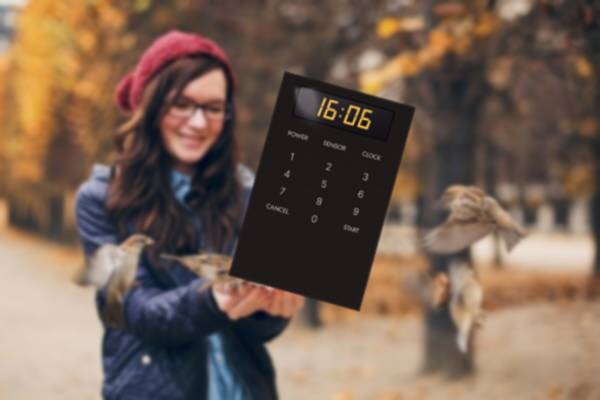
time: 16:06
